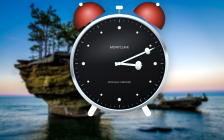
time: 3:11
